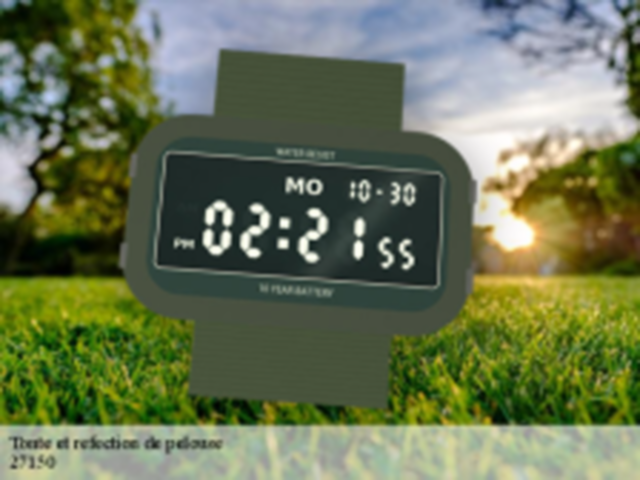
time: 2:21:55
